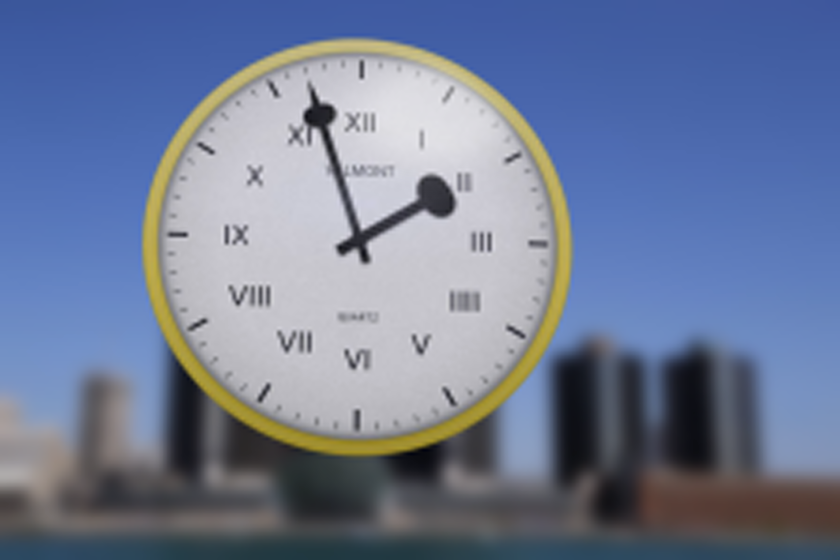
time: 1:57
